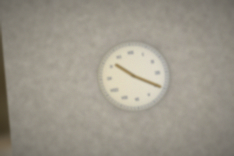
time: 10:20
